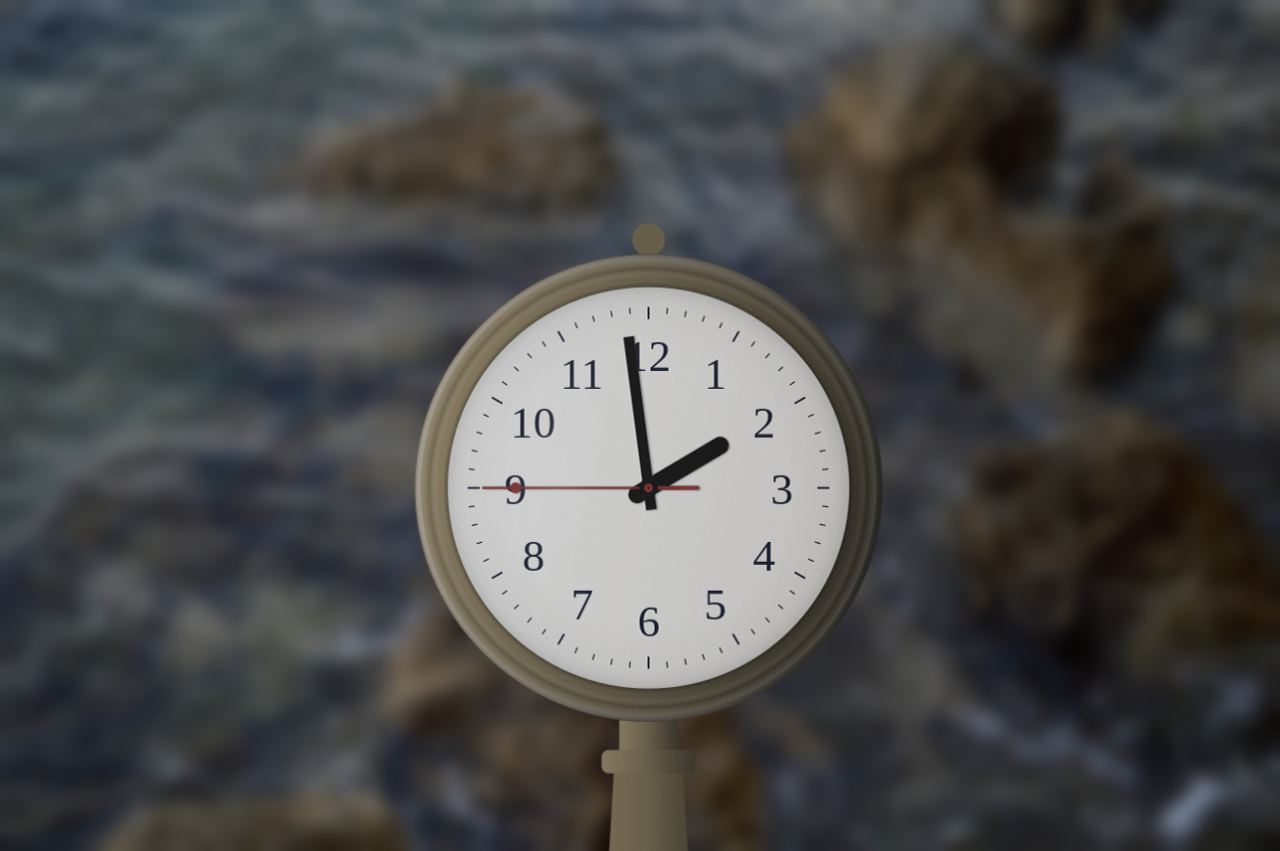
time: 1:58:45
